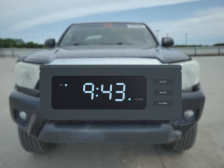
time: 9:43
